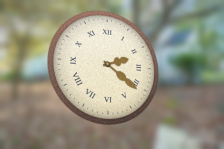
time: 2:21
